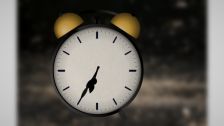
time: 6:35
